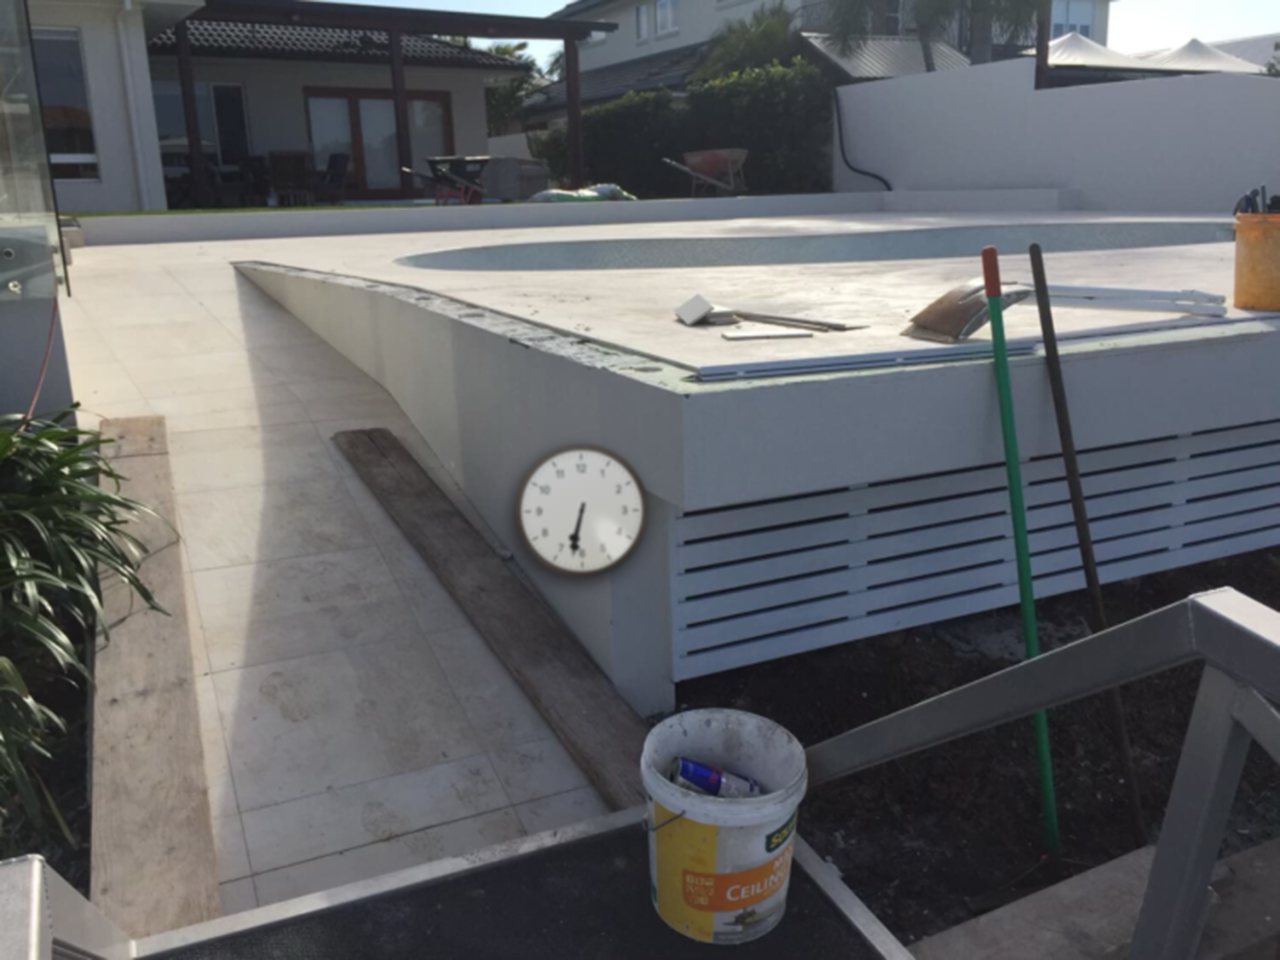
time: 6:32
